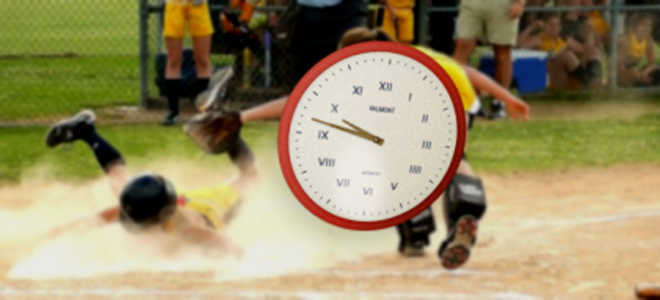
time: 9:47
